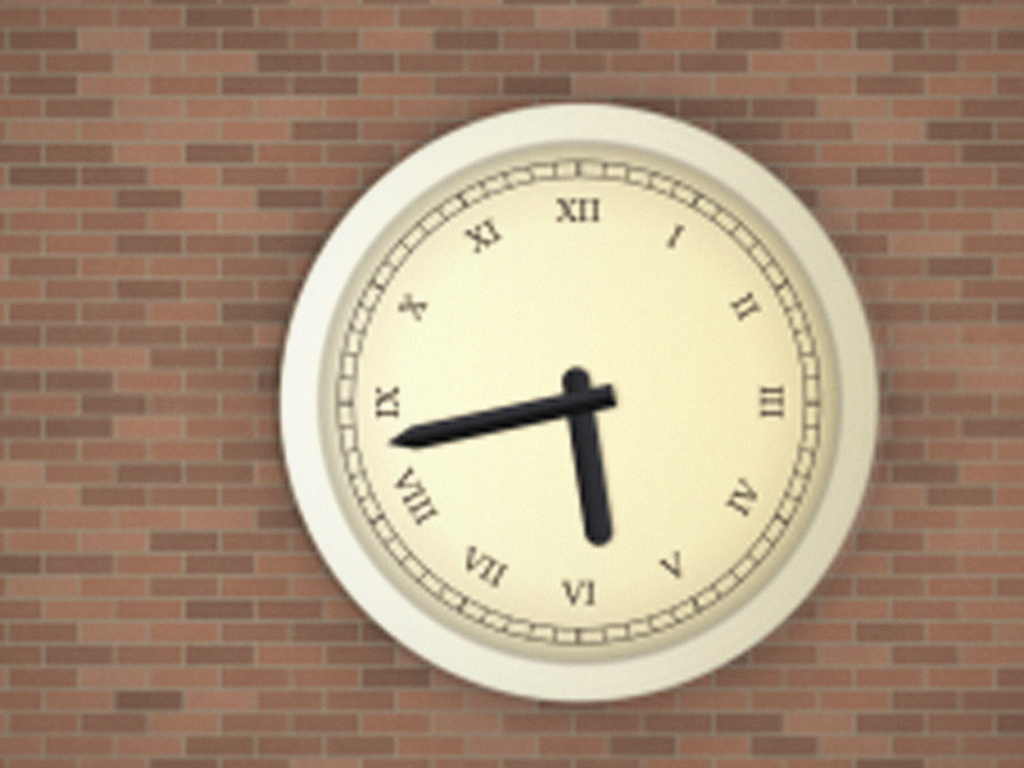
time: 5:43
